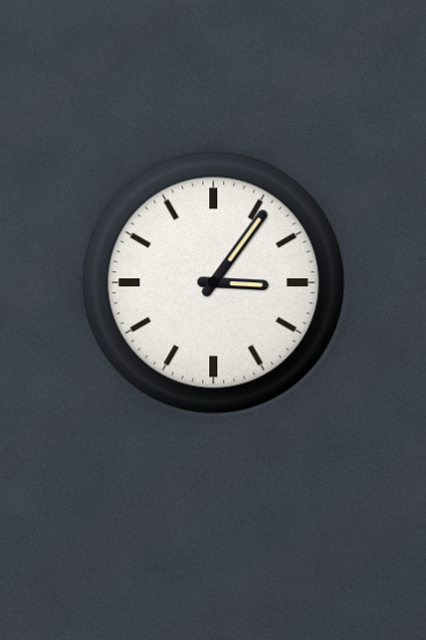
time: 3:06
